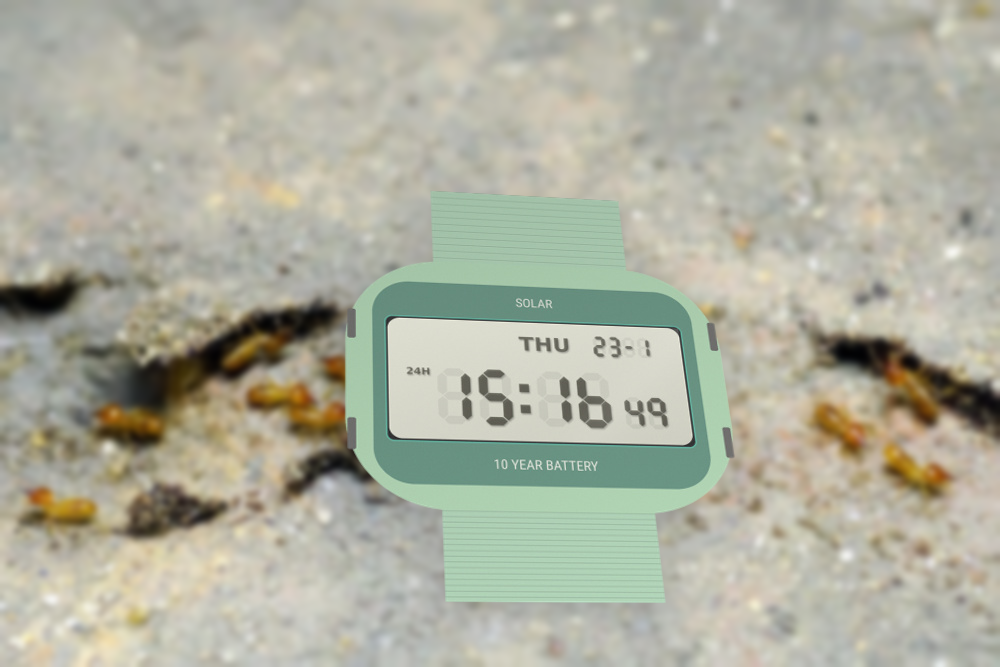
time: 15:16:49
